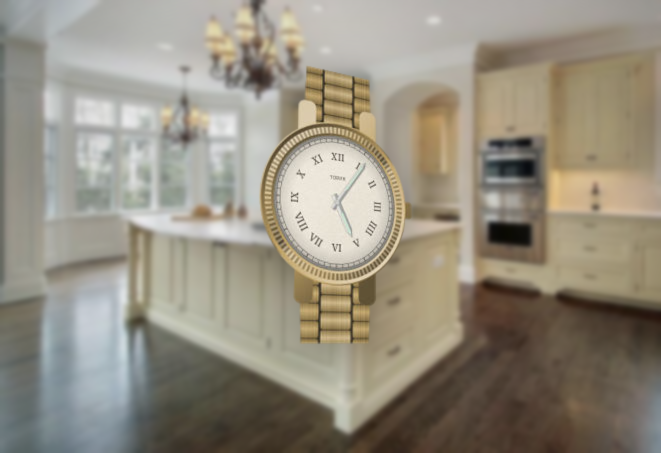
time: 5:06
